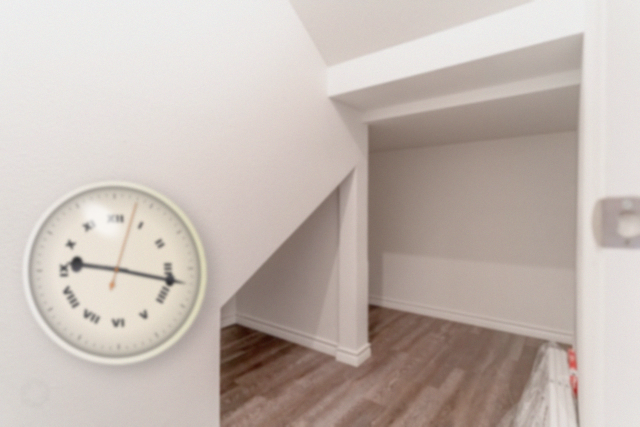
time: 9:17:03
